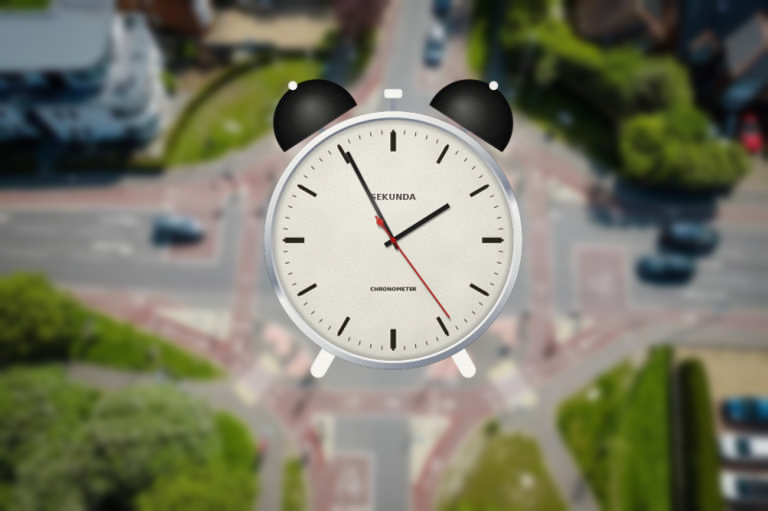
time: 1:55:24
